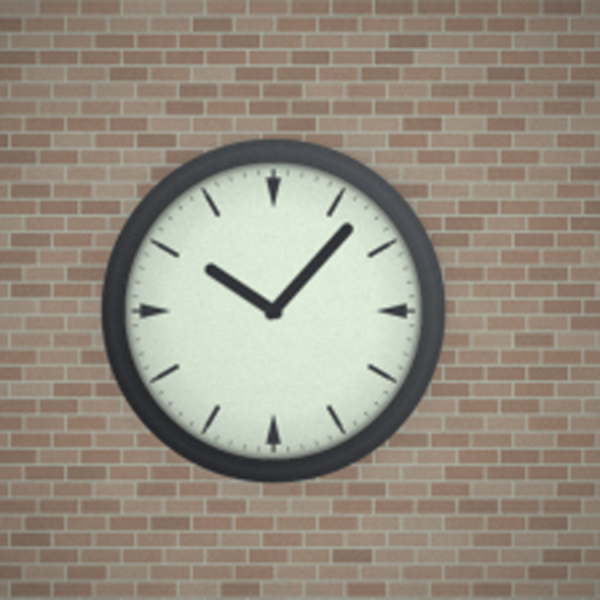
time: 10:07
